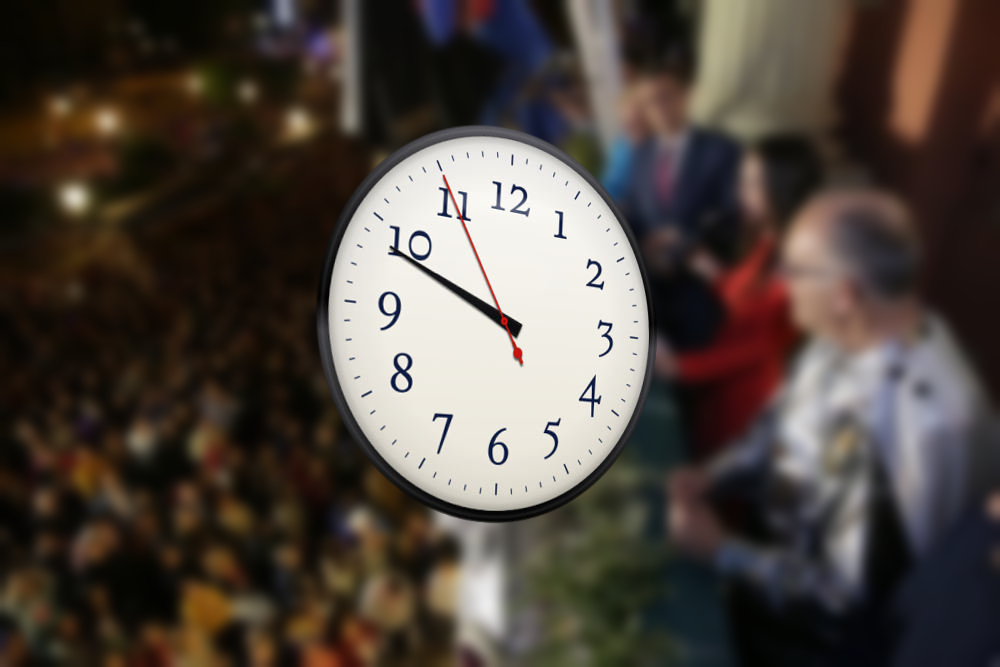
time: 9:48:55
